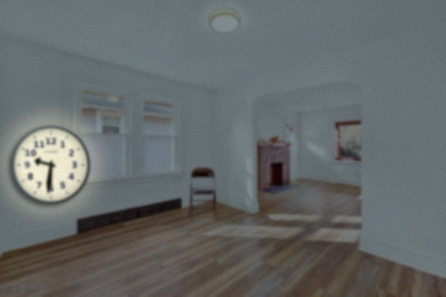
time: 9:31
